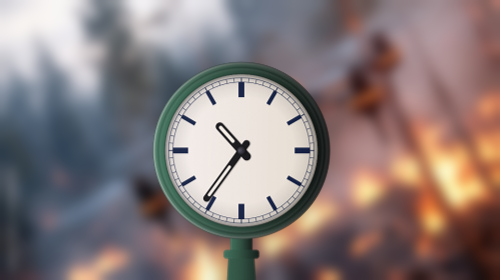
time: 10:36
